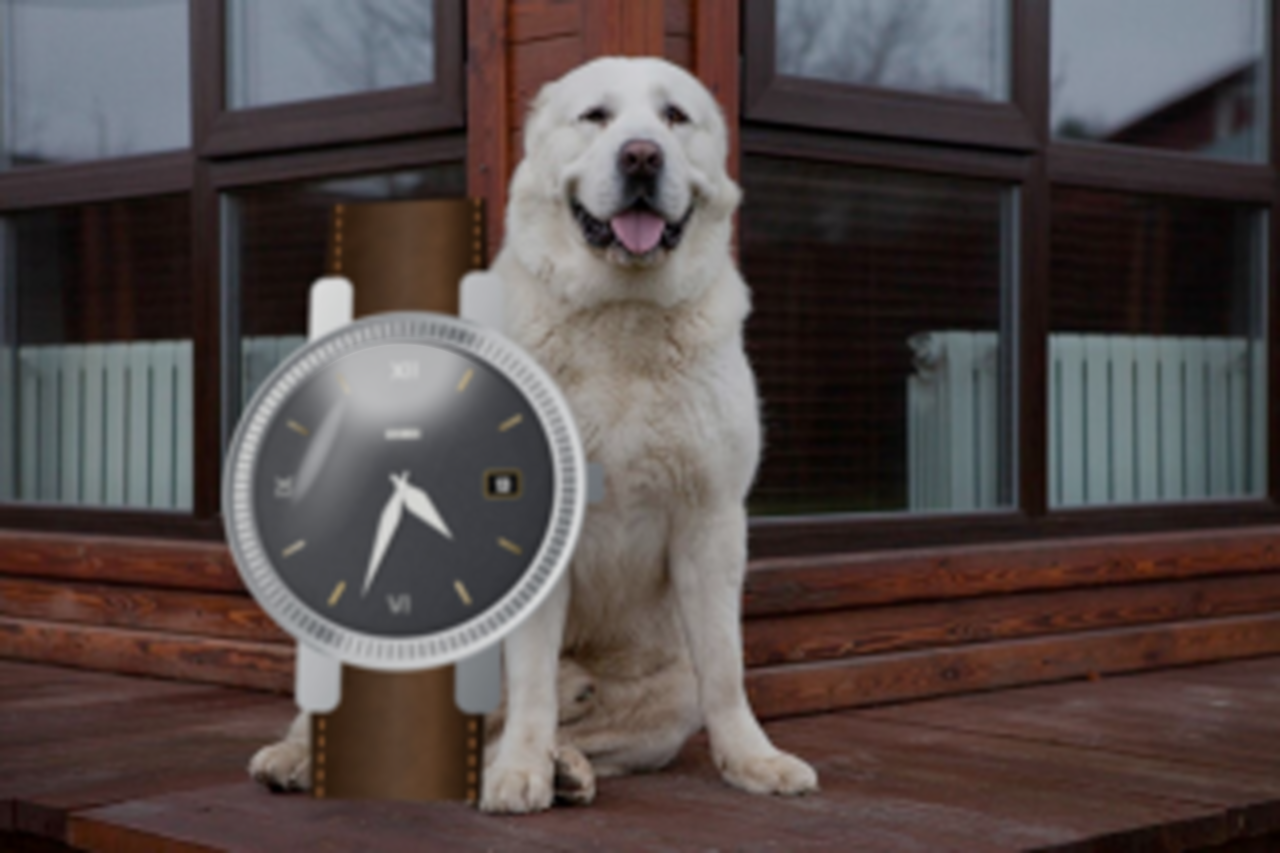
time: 4:33
